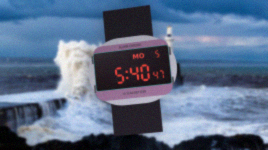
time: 5:40
